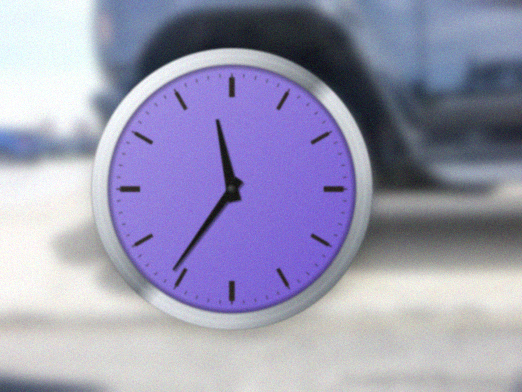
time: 11:36
